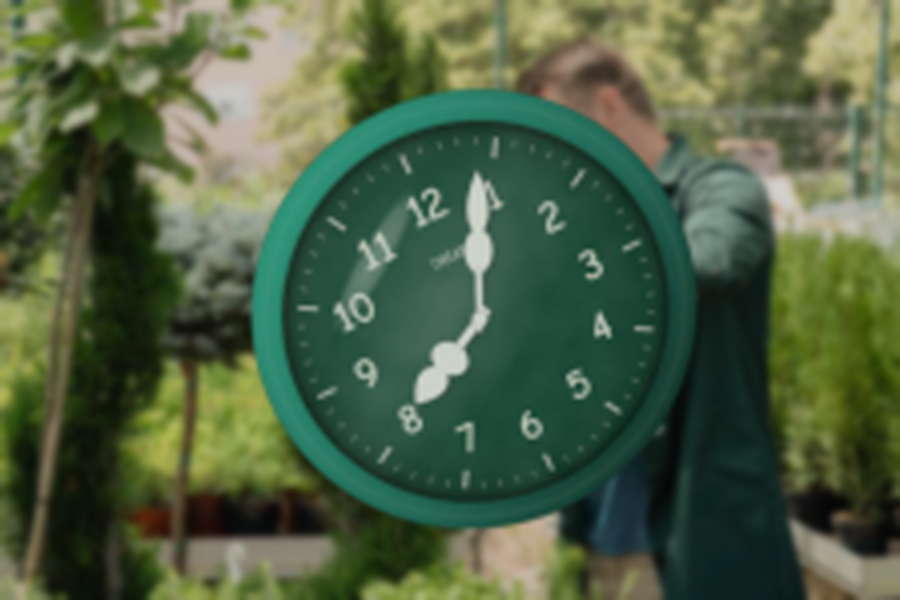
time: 8:04
